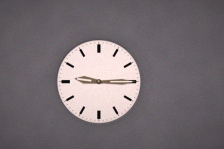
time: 9:15
